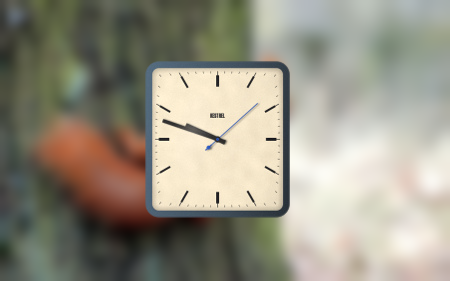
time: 9:48:08
